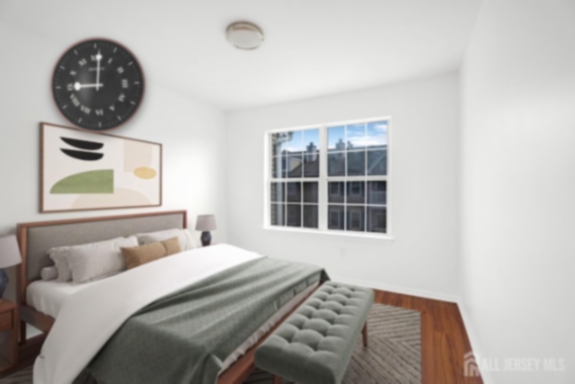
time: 9:01
